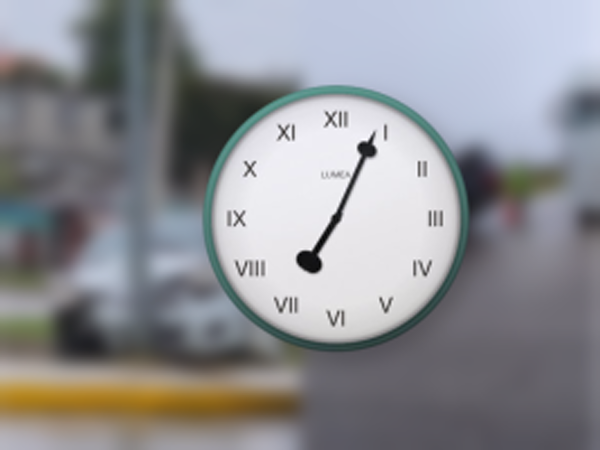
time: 7:04
